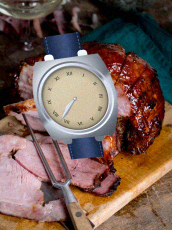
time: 7:37
